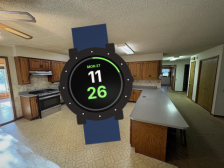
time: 11:26
